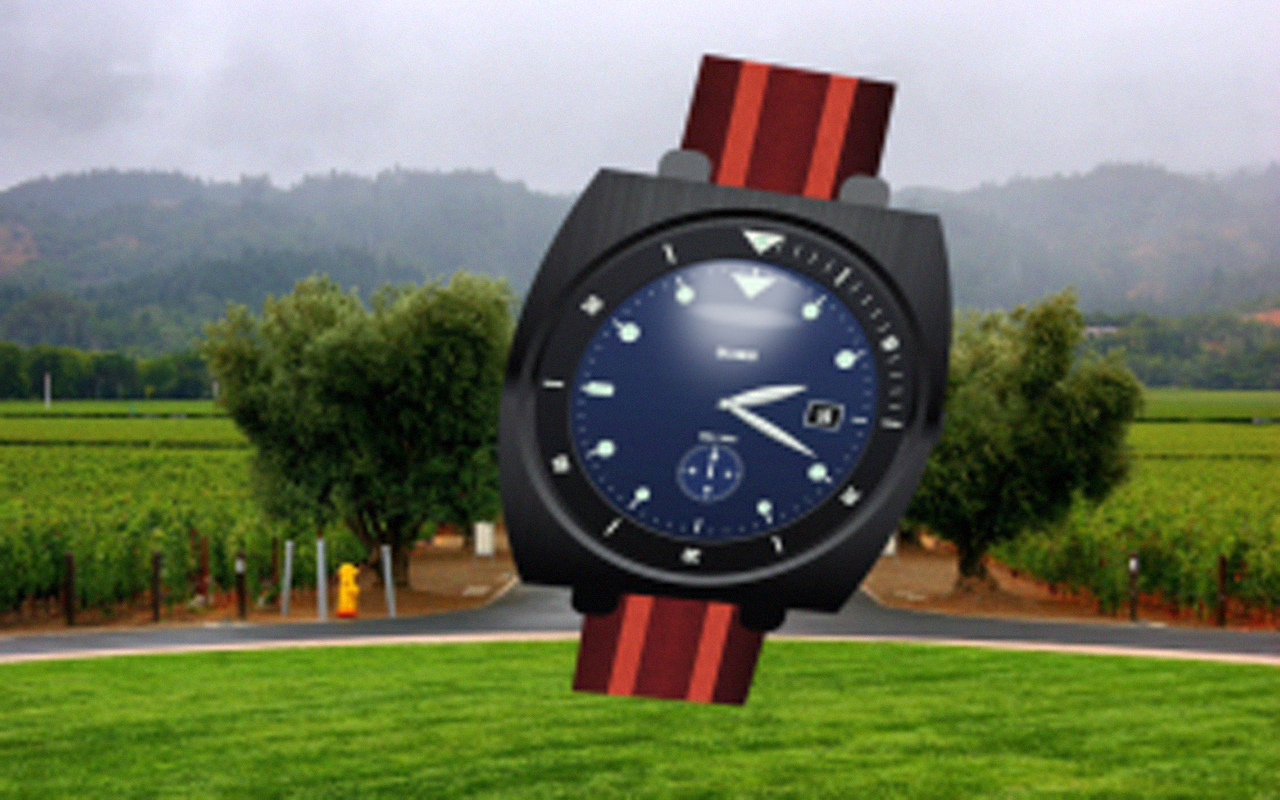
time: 2:19
